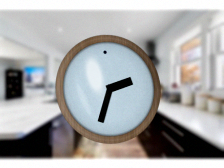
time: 2:34
